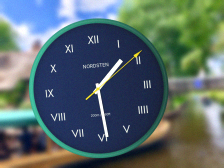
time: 1:29:09
